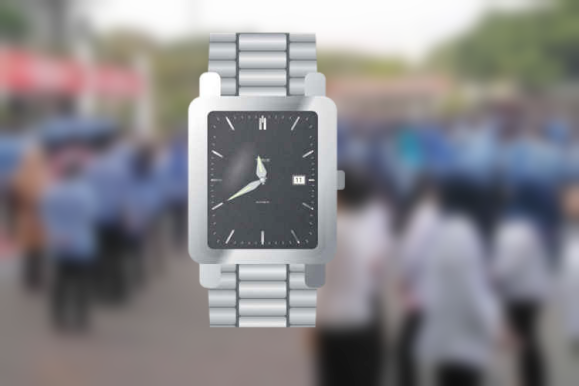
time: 11:40
